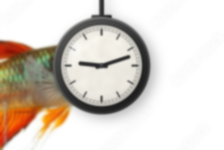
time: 9:12
